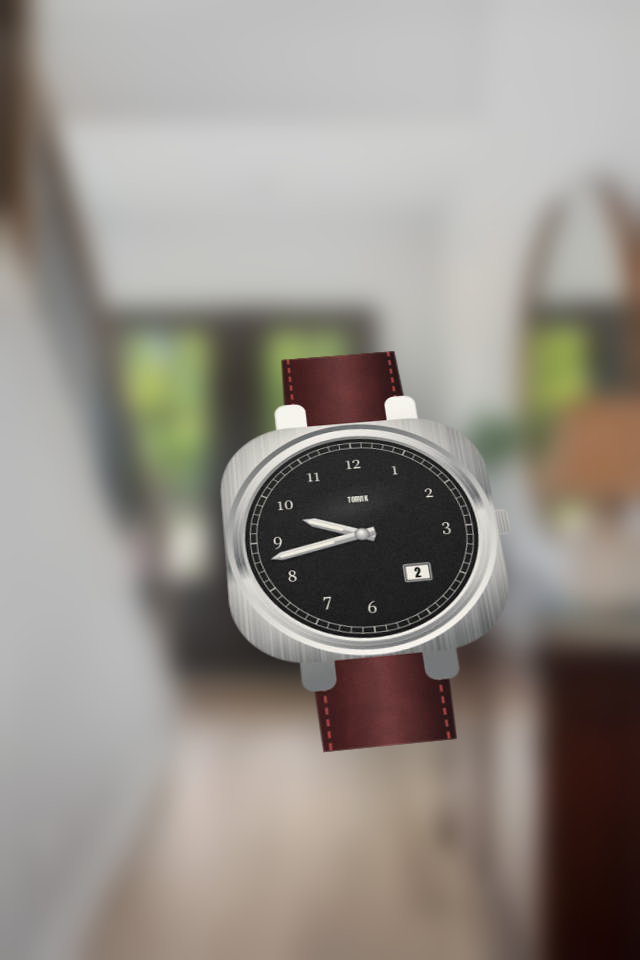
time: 9:43
